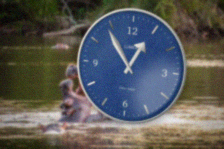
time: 12:54
